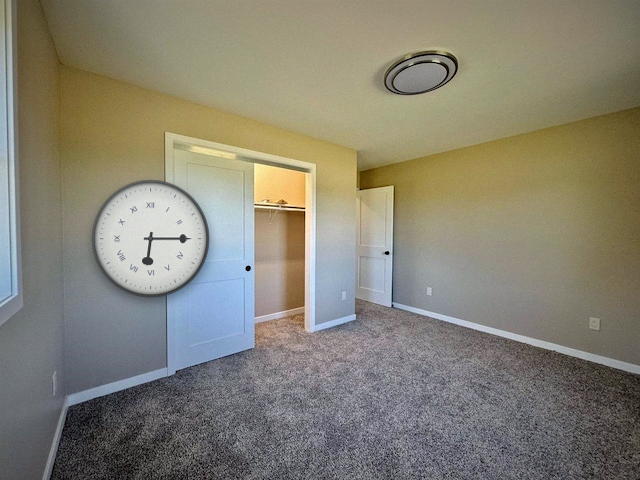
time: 6:15
